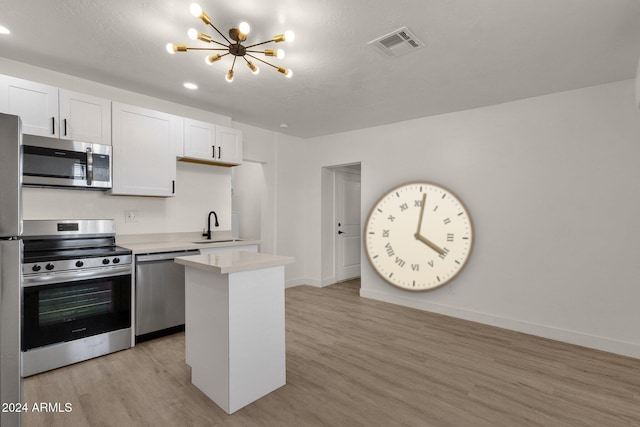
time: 4:01
